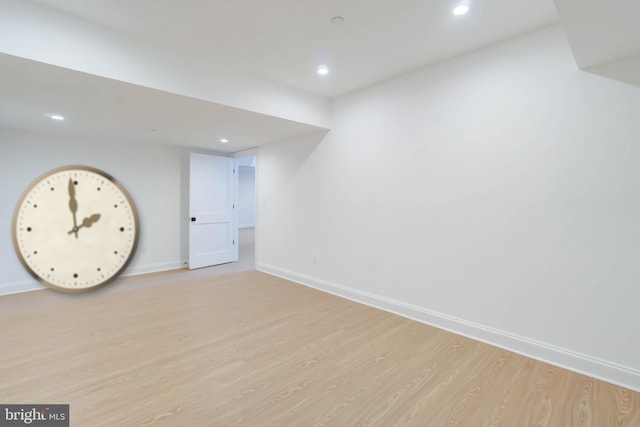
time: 1:59
